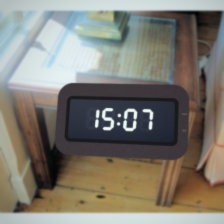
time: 15:07
